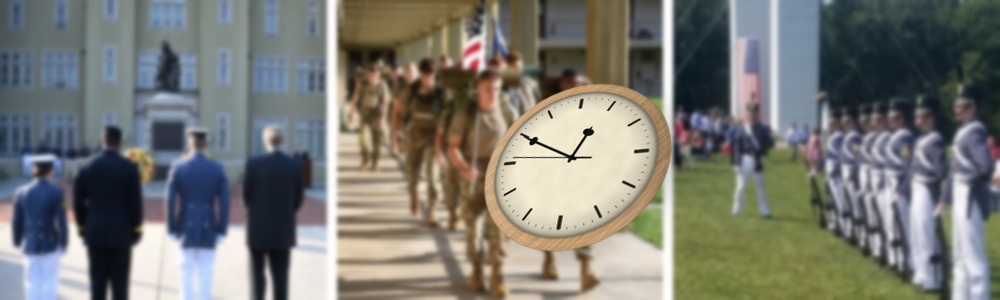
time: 12:49:46
